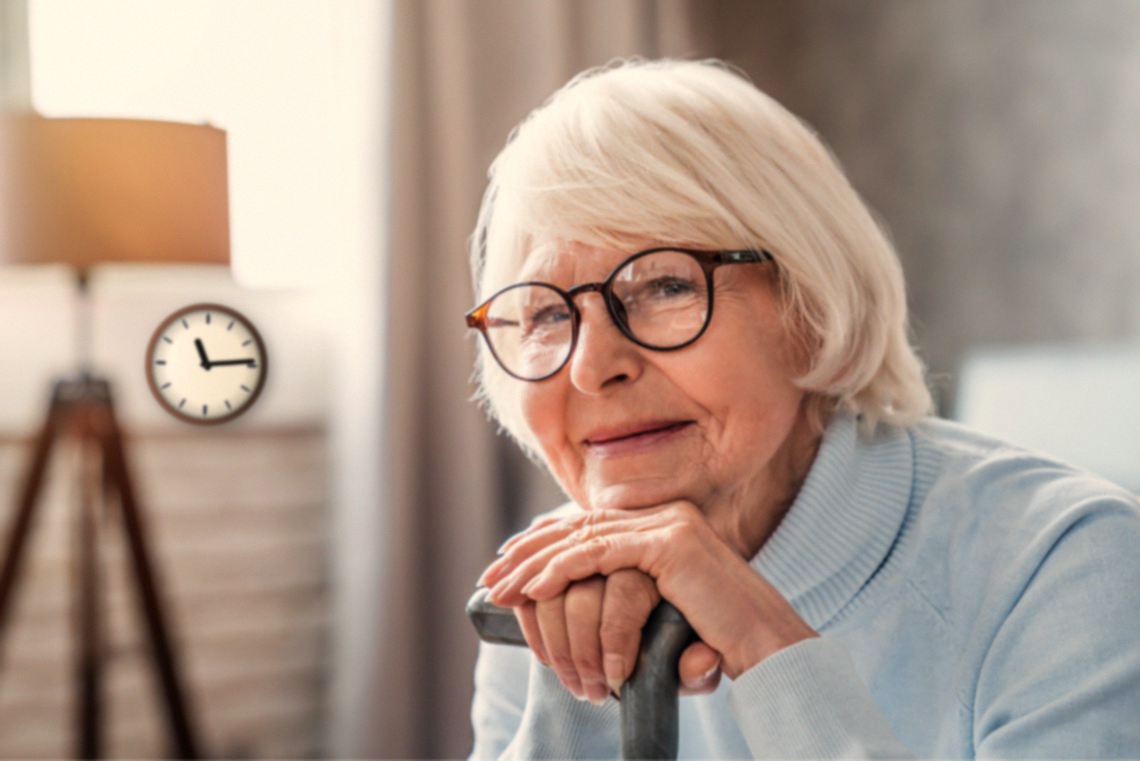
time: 11:14
